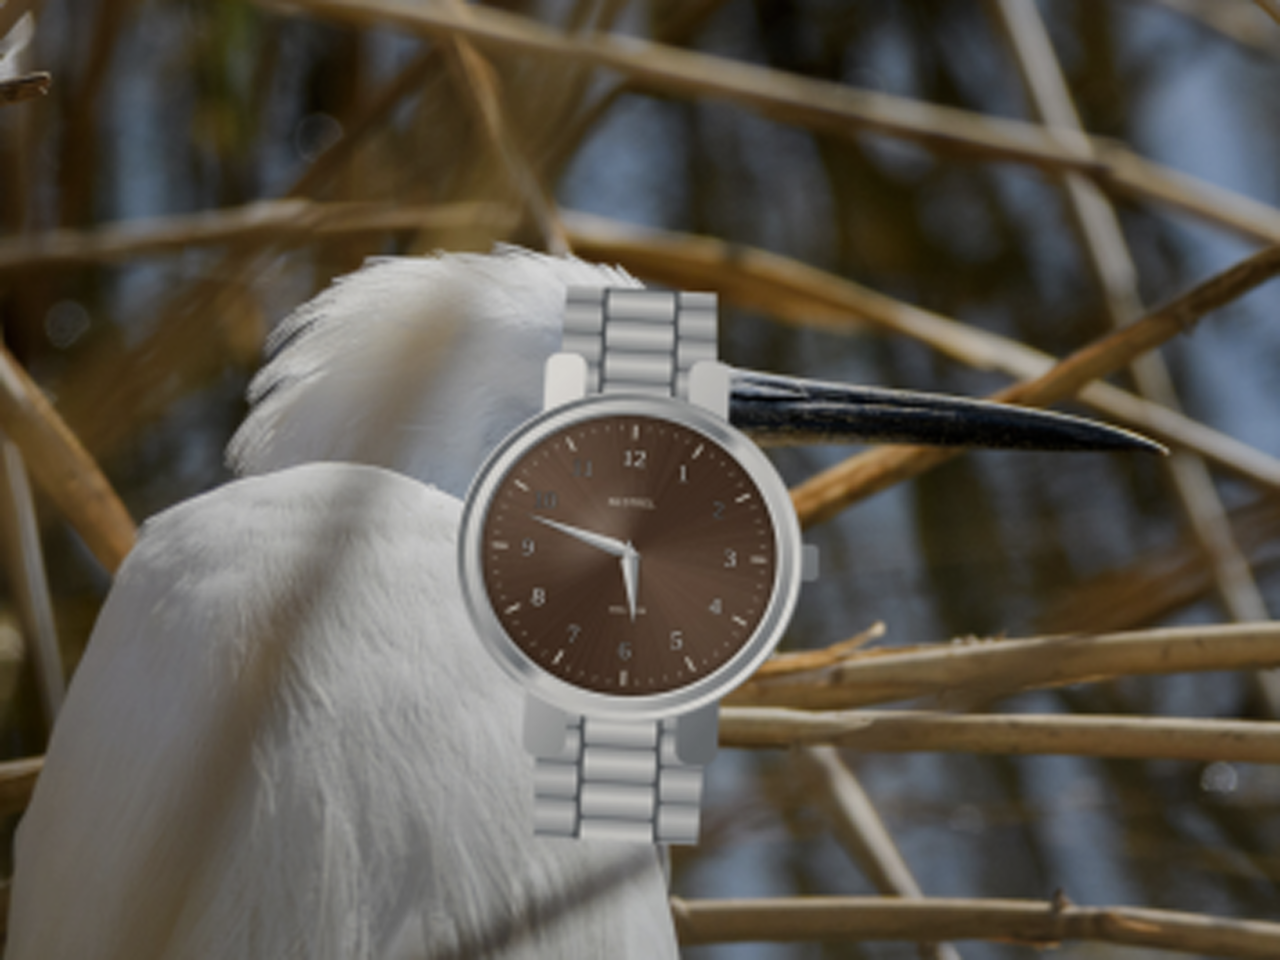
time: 5:48
